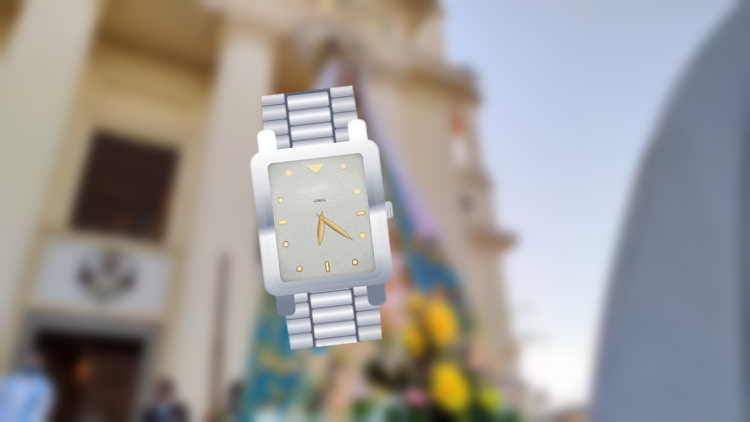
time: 6:22
